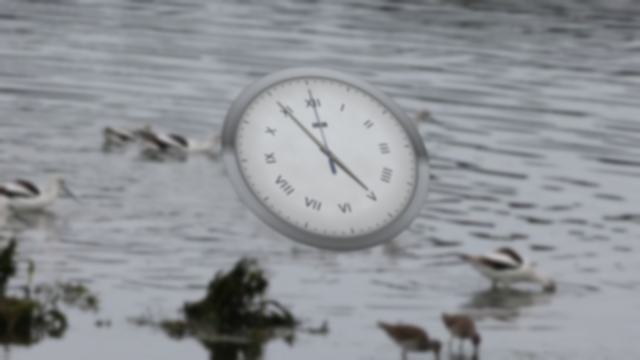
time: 4:55:00
